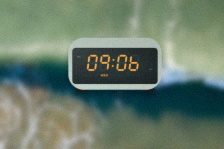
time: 9:06
